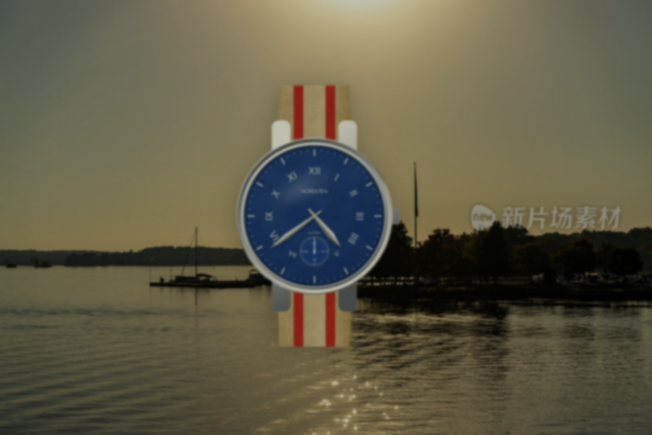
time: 4:39
